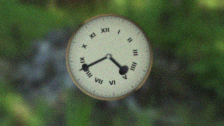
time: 4:42
